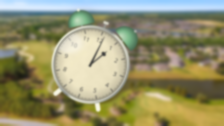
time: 1:01
